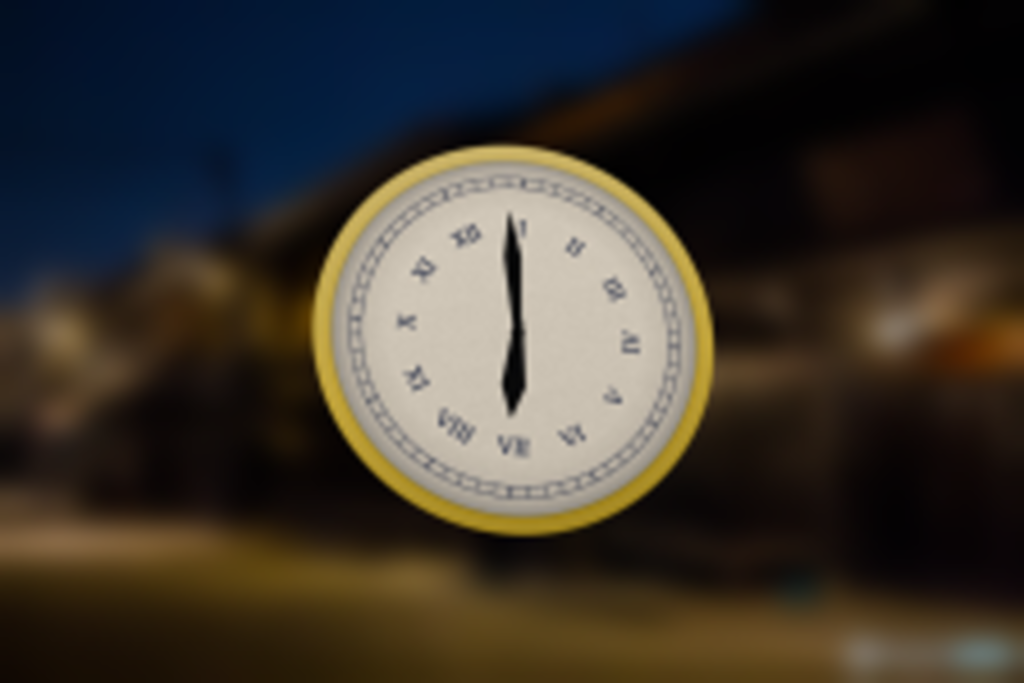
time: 7:04
